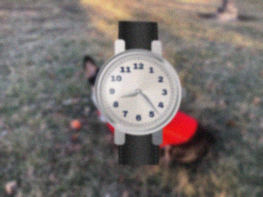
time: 8:23
